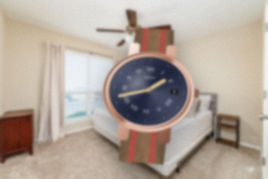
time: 1:42
